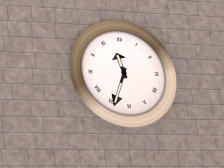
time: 11:34
